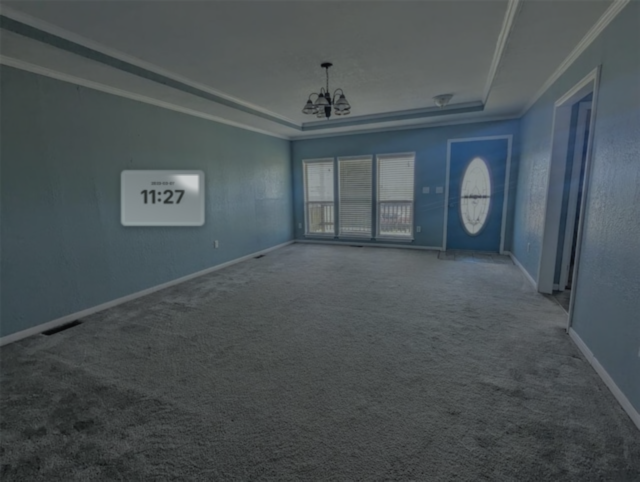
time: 11:27
